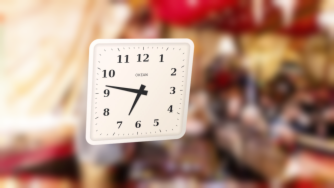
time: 6:47
